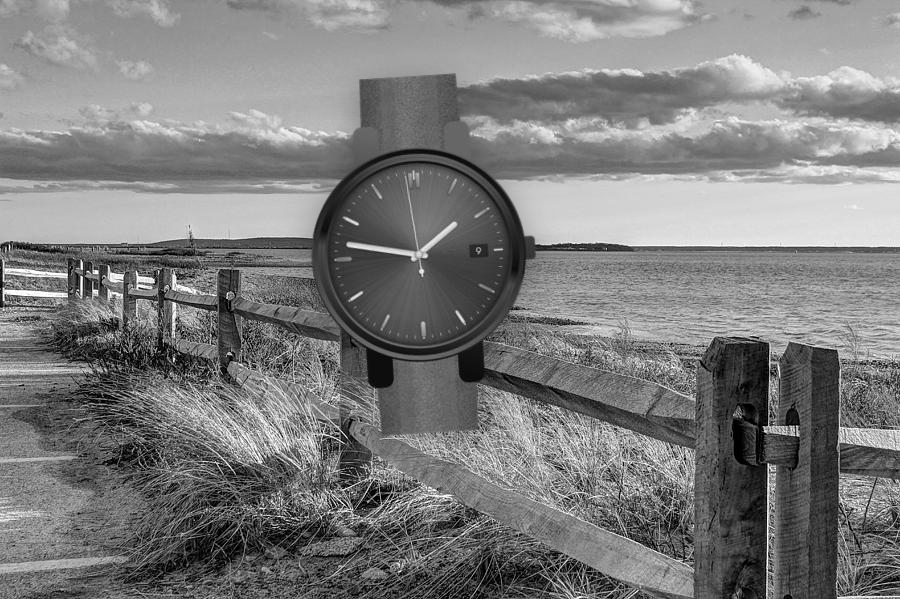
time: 1:46:59
